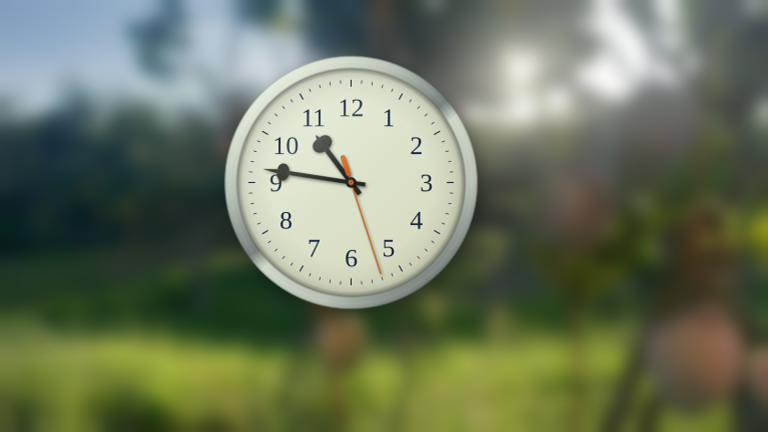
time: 10:46:27
